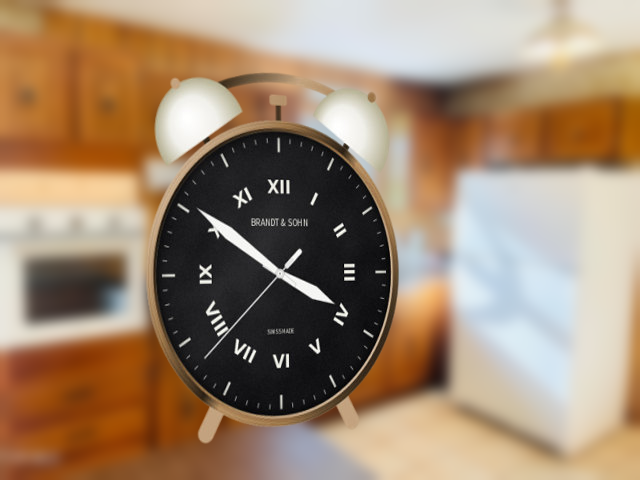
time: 3:50:38
